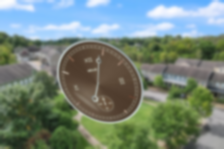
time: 7:04
